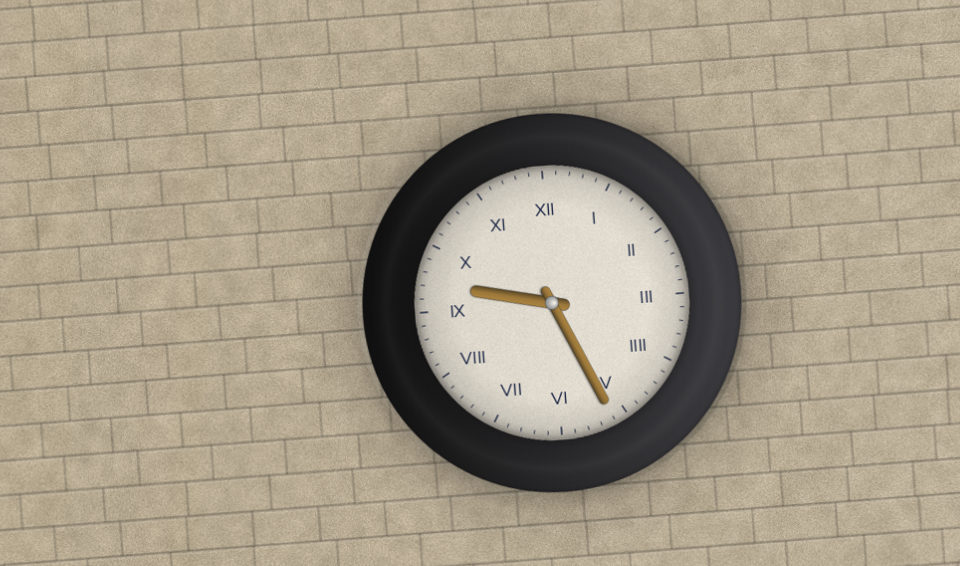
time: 9:26
